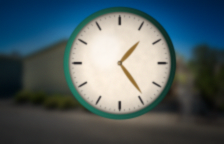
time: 1:24
